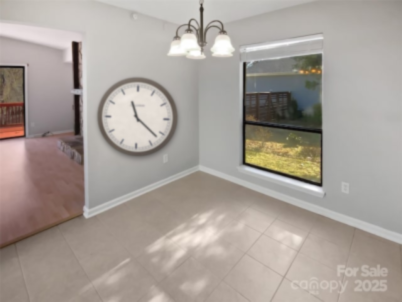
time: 11:22
